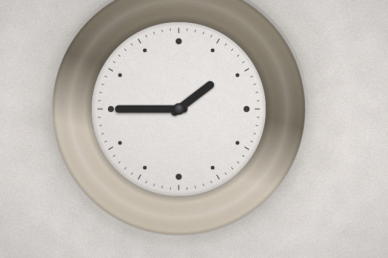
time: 1:45
